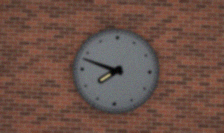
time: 7:48
